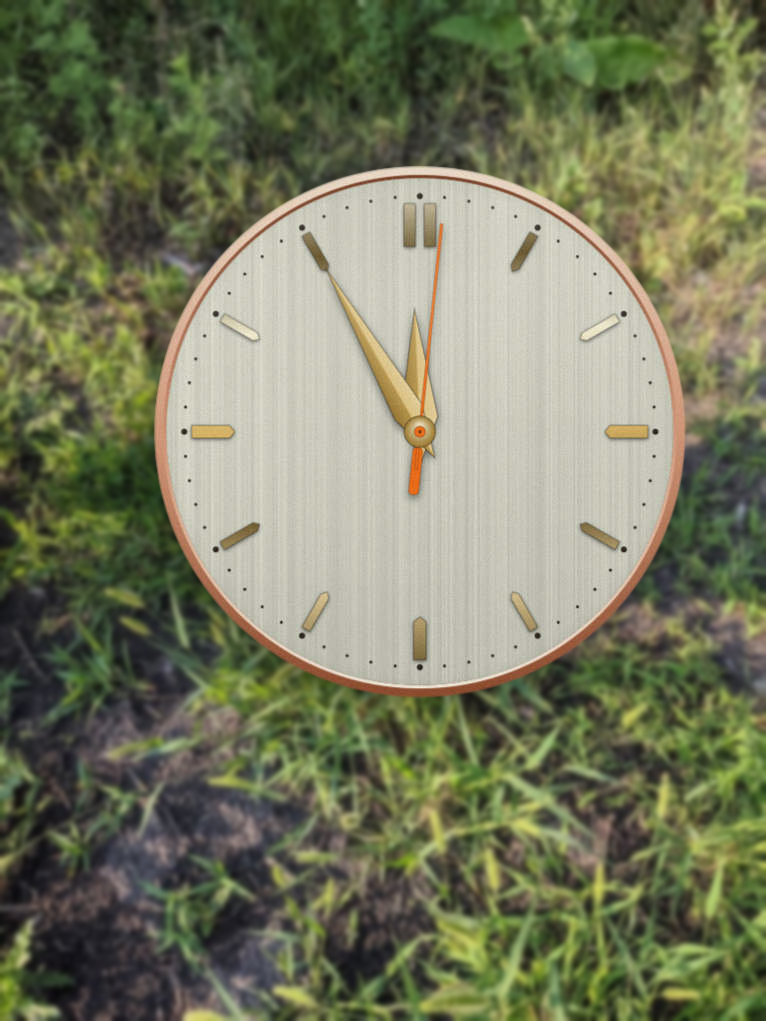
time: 11:55:01
